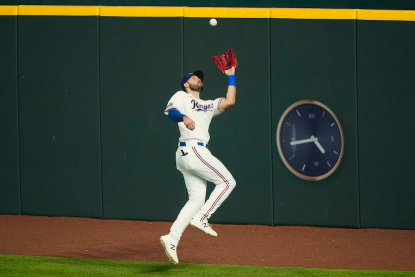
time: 4:44
